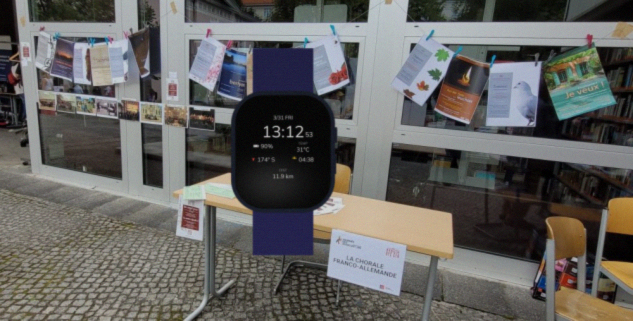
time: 13:12
